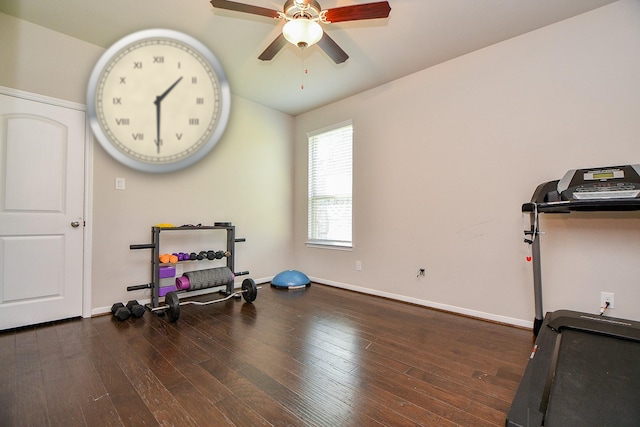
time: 1:30
